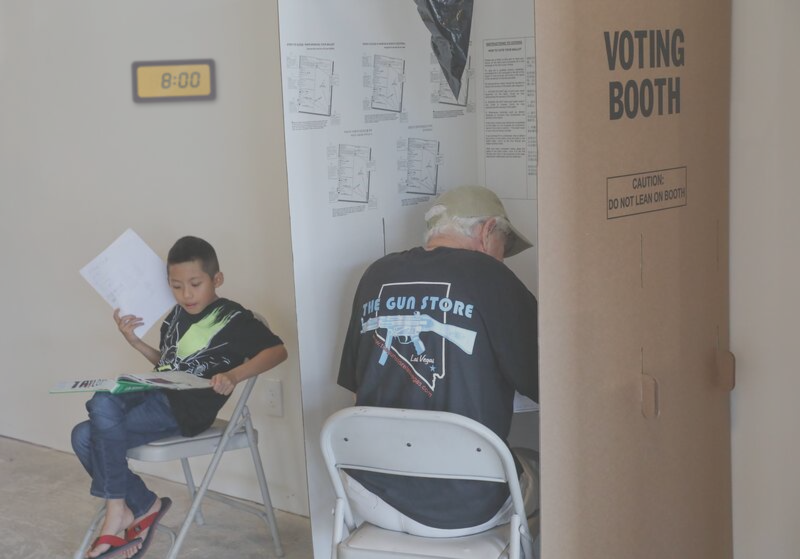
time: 8:00
